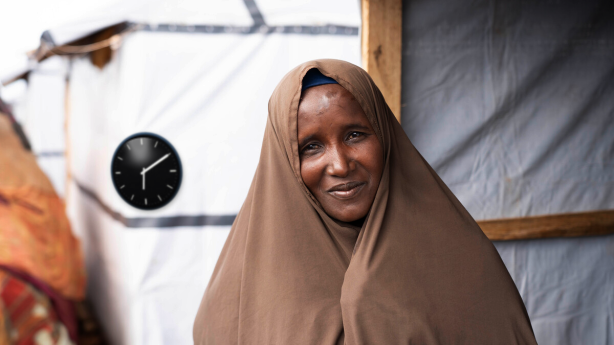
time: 6:10
